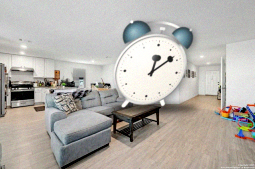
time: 12:08
